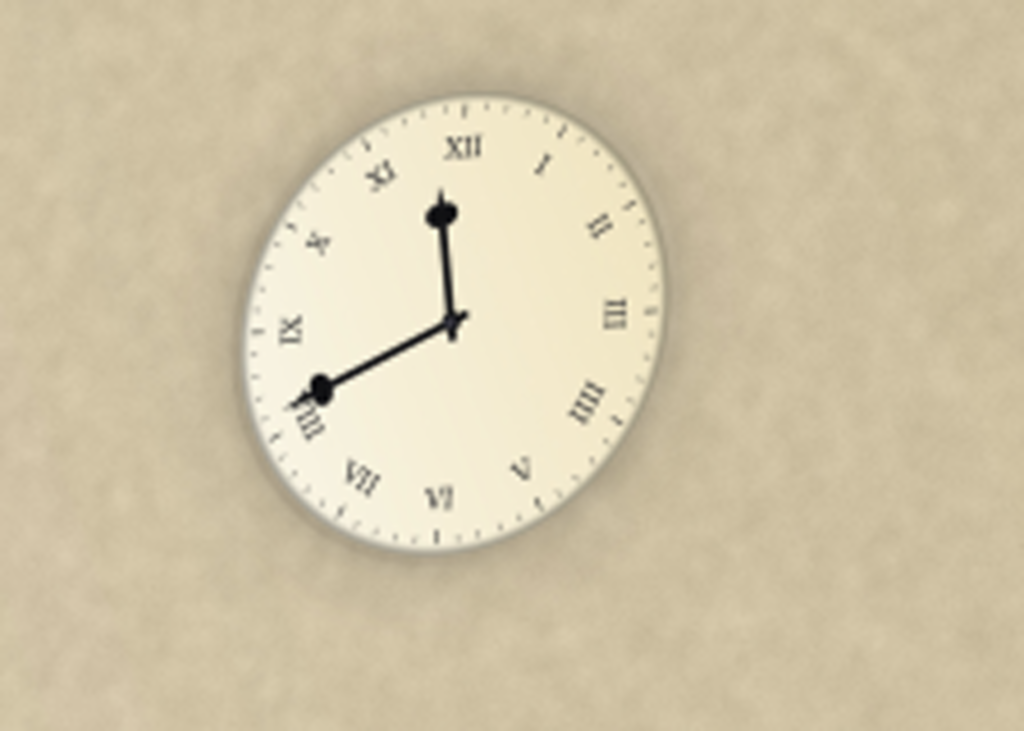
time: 11:41
